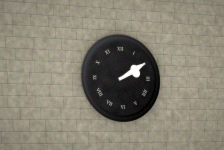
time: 2:10
